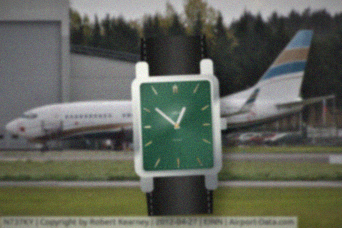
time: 12:52
